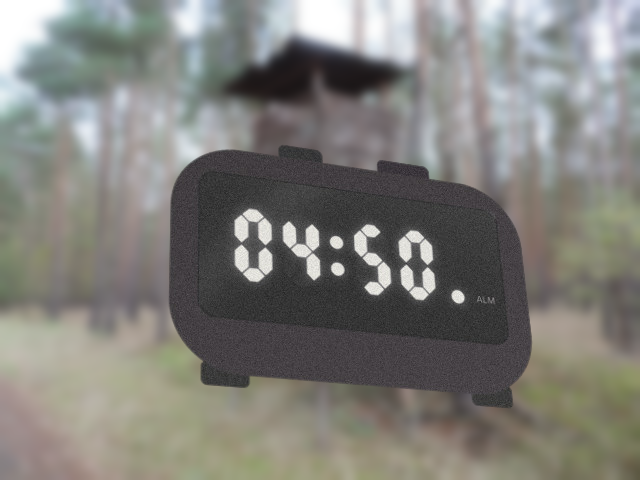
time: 4:50
